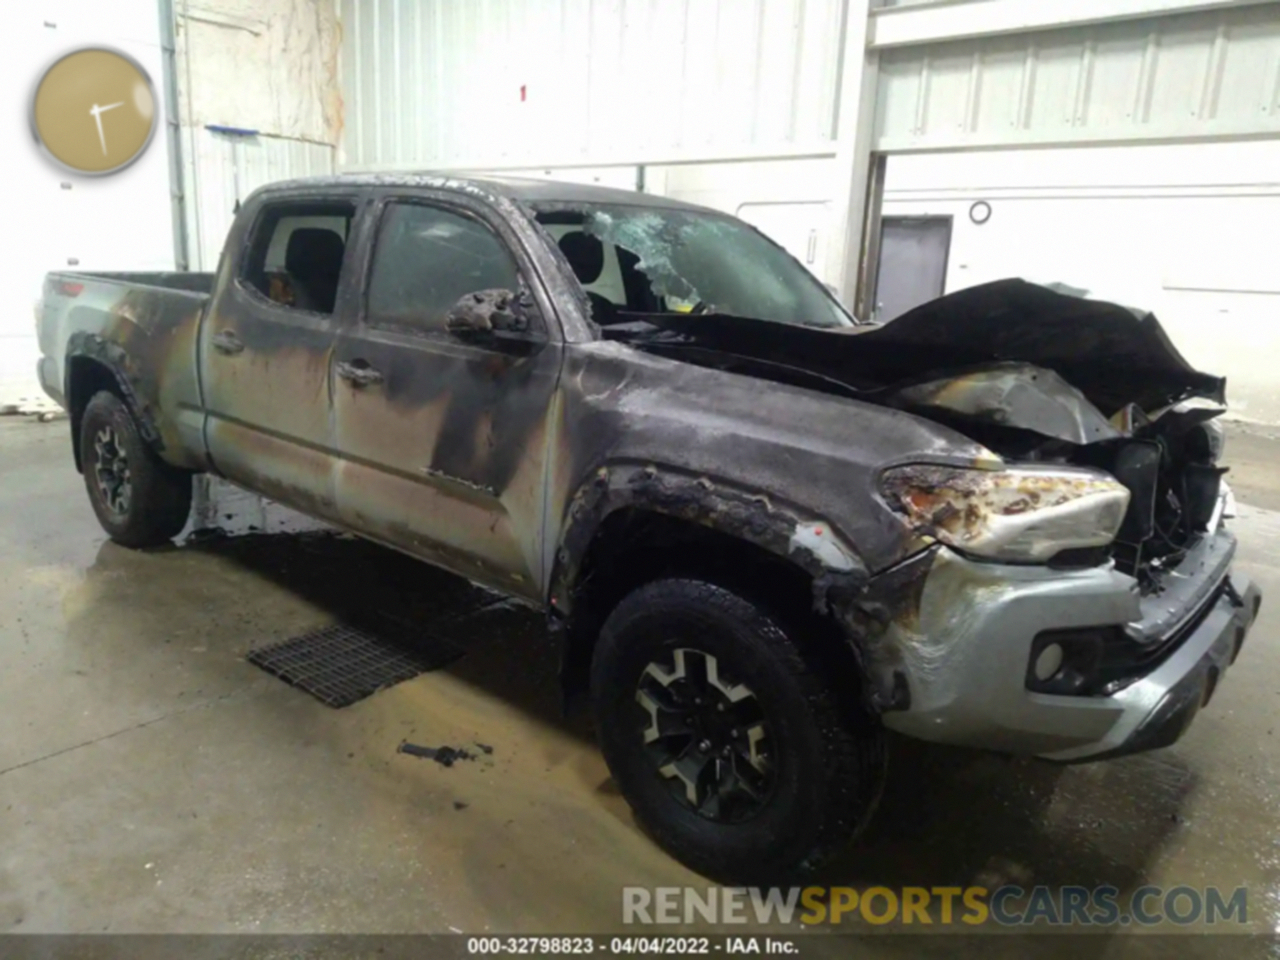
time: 2:28
